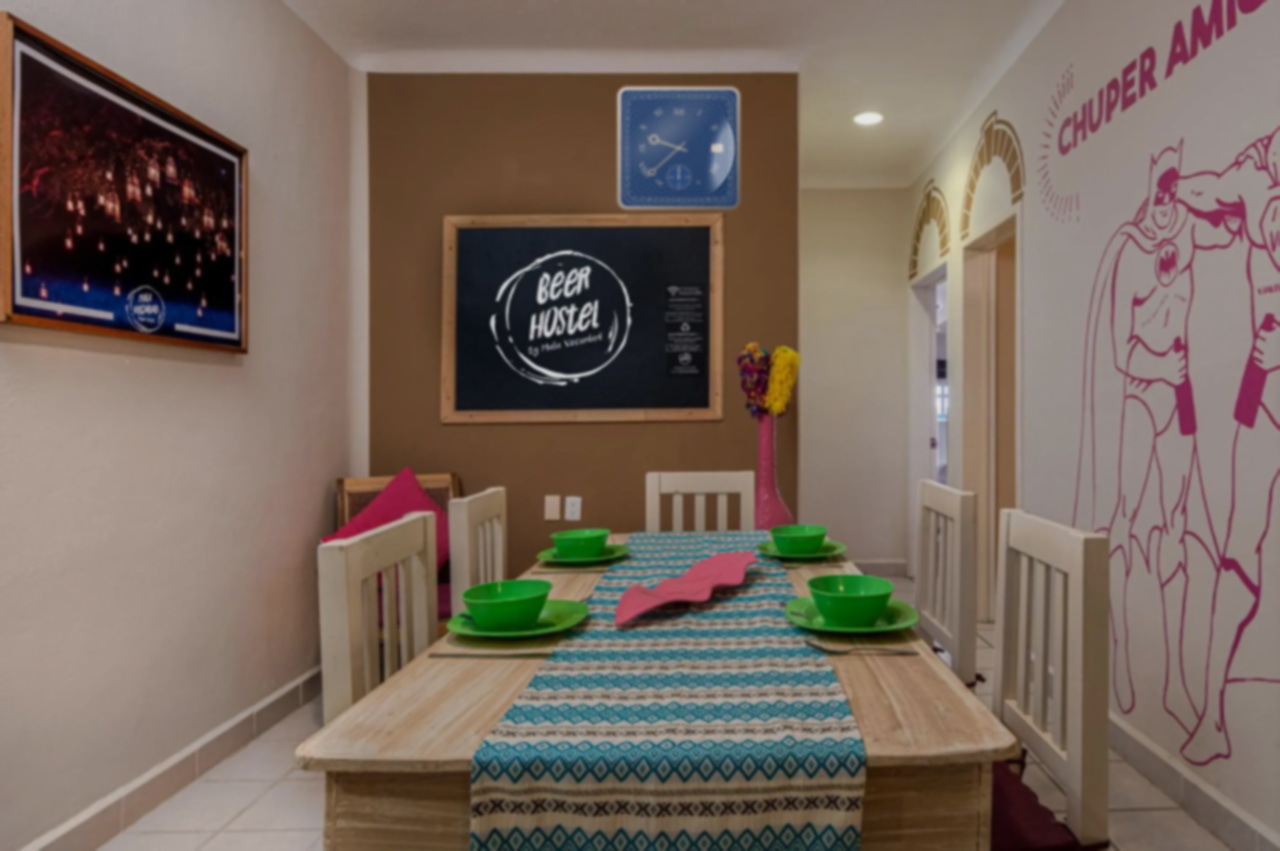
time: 9:38
